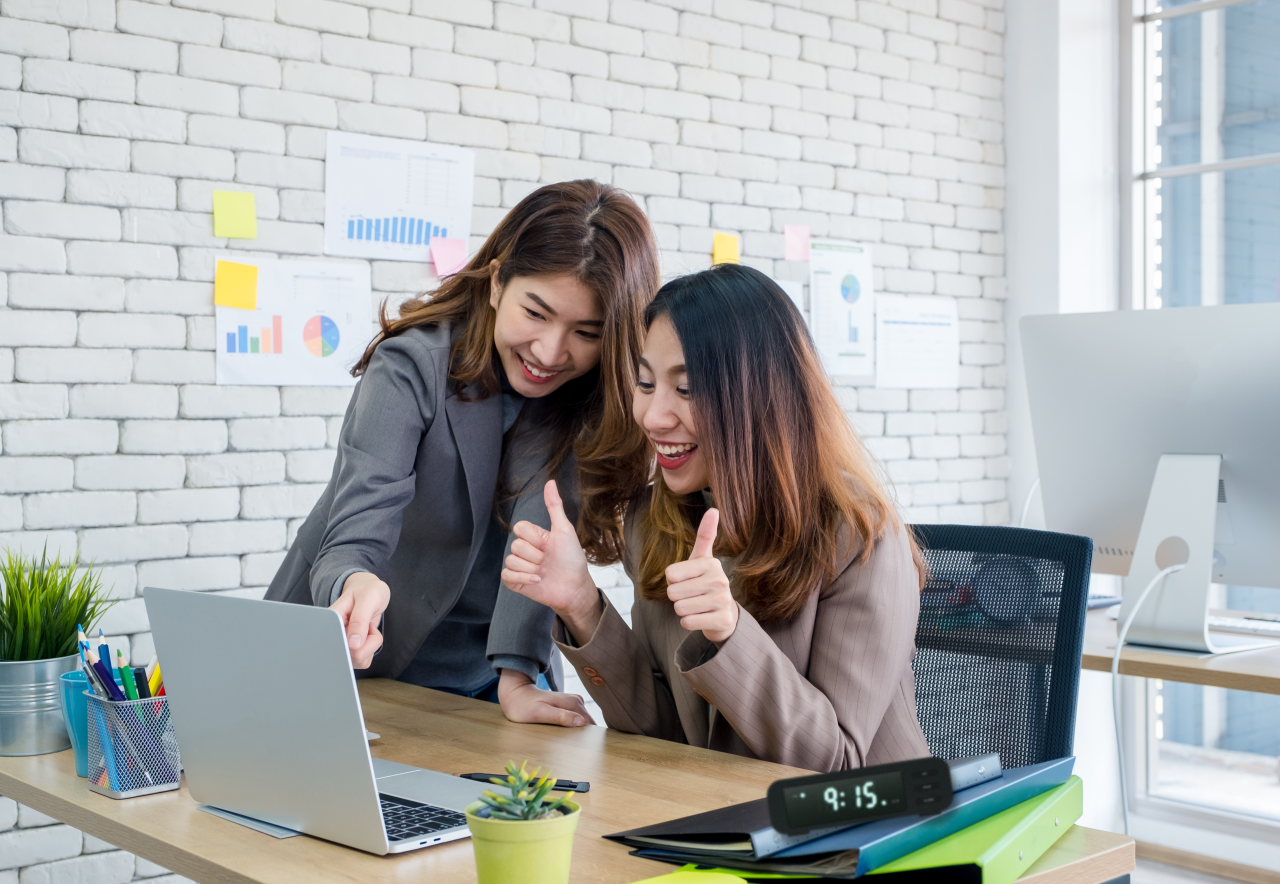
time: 9:15
